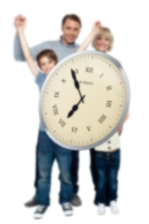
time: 6:54
